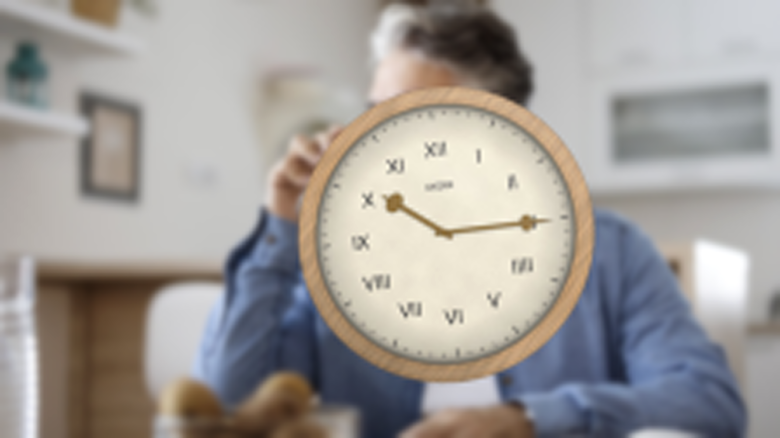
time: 10:15
